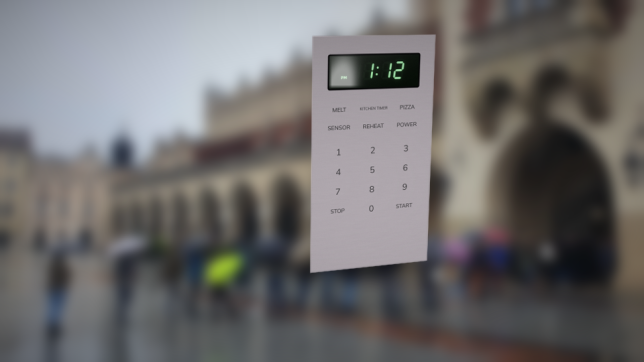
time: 1:12
